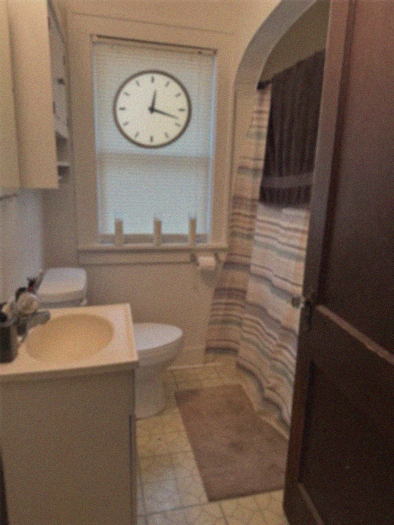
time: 12:18
